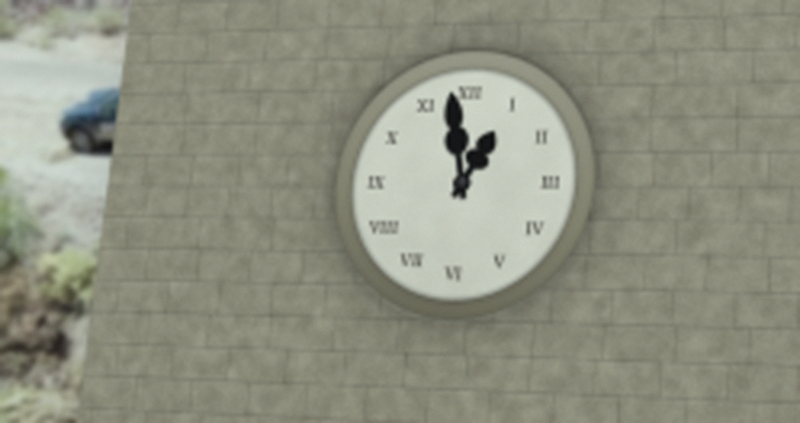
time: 12:58
